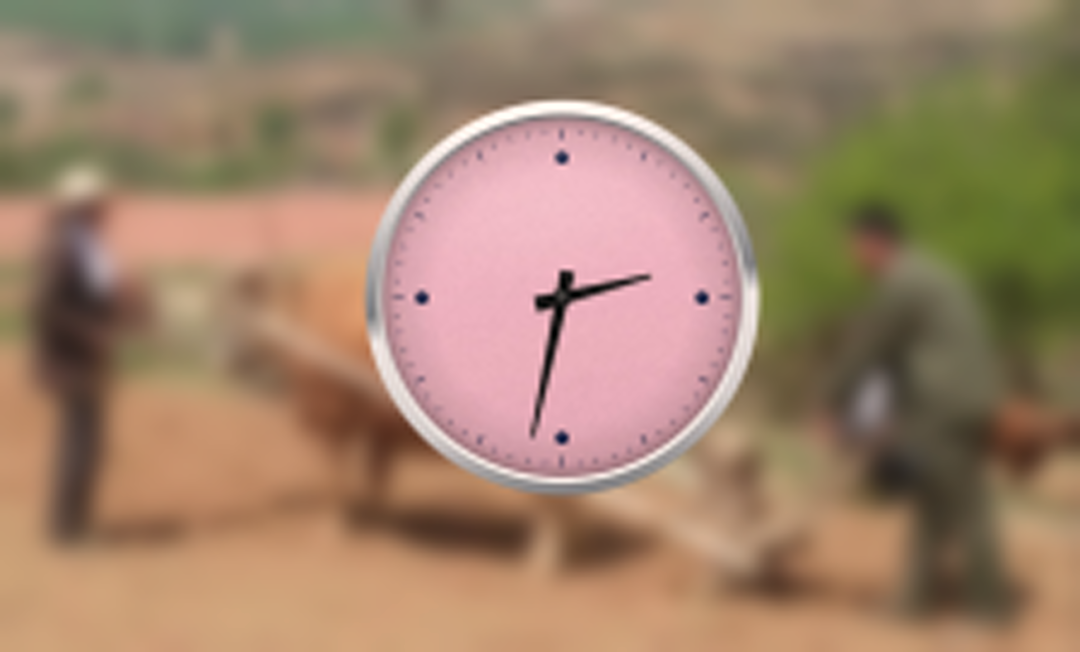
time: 2:32
